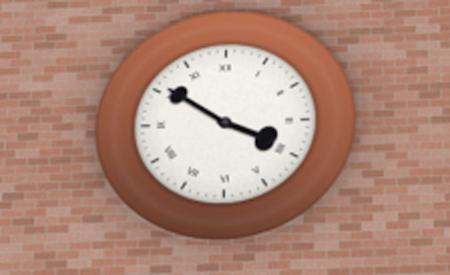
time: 3:51
